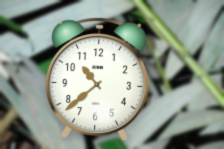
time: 10:38
